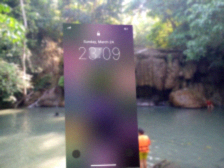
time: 23:09
